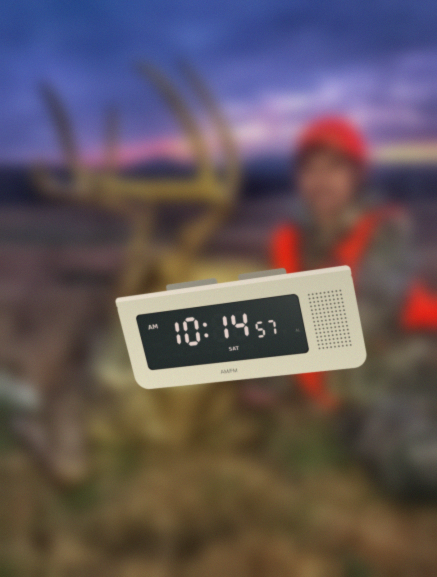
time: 10:14:57
